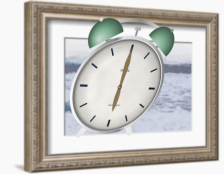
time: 6:00
